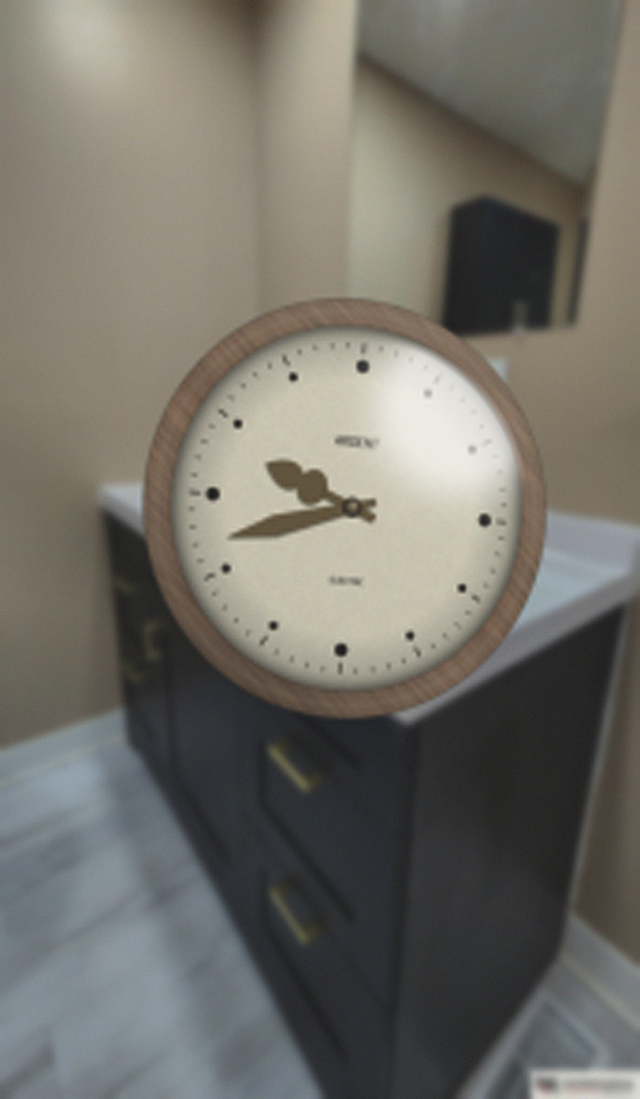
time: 9:42
